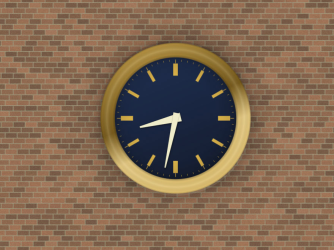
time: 8:32
